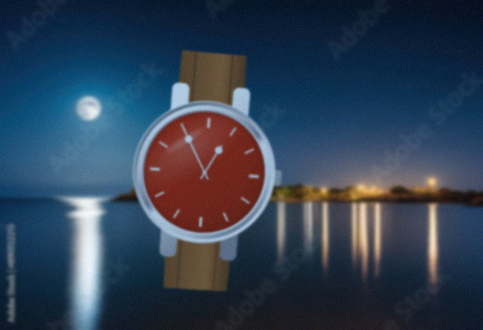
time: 12:55
